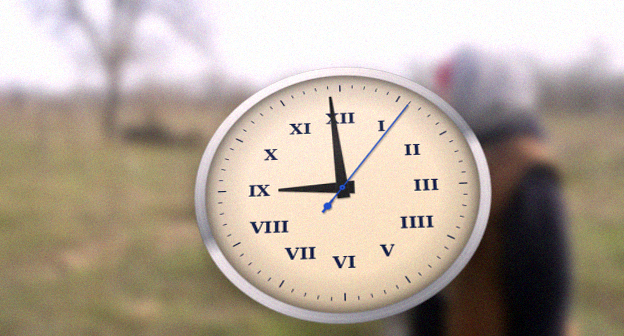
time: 8:59:06
